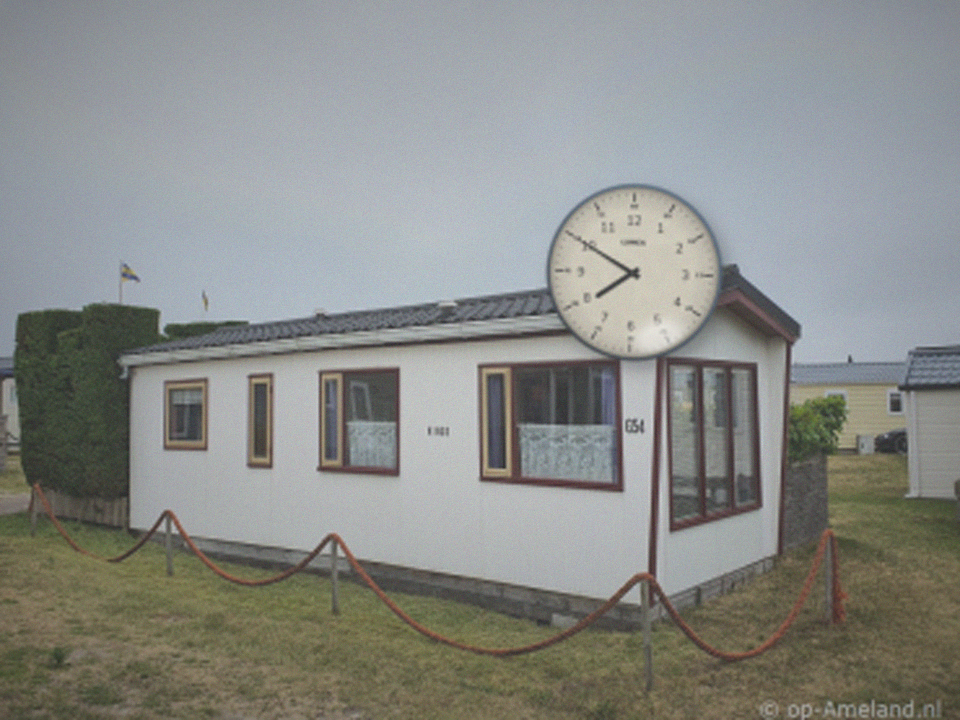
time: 7:50
